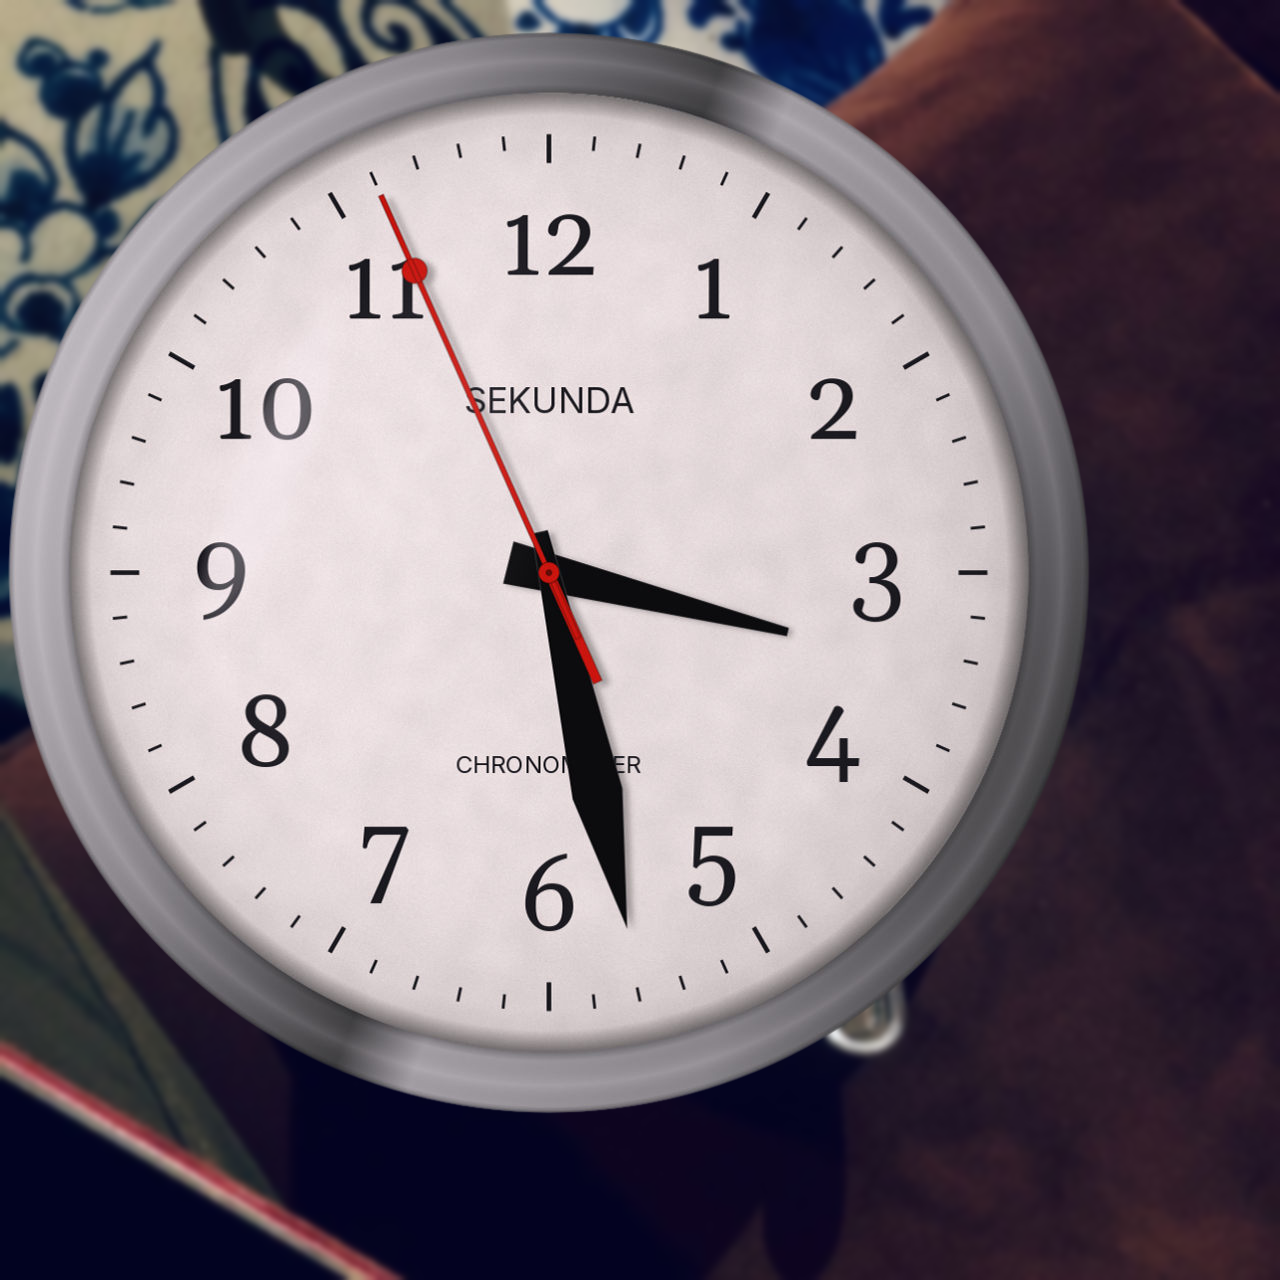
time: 3:27:56
